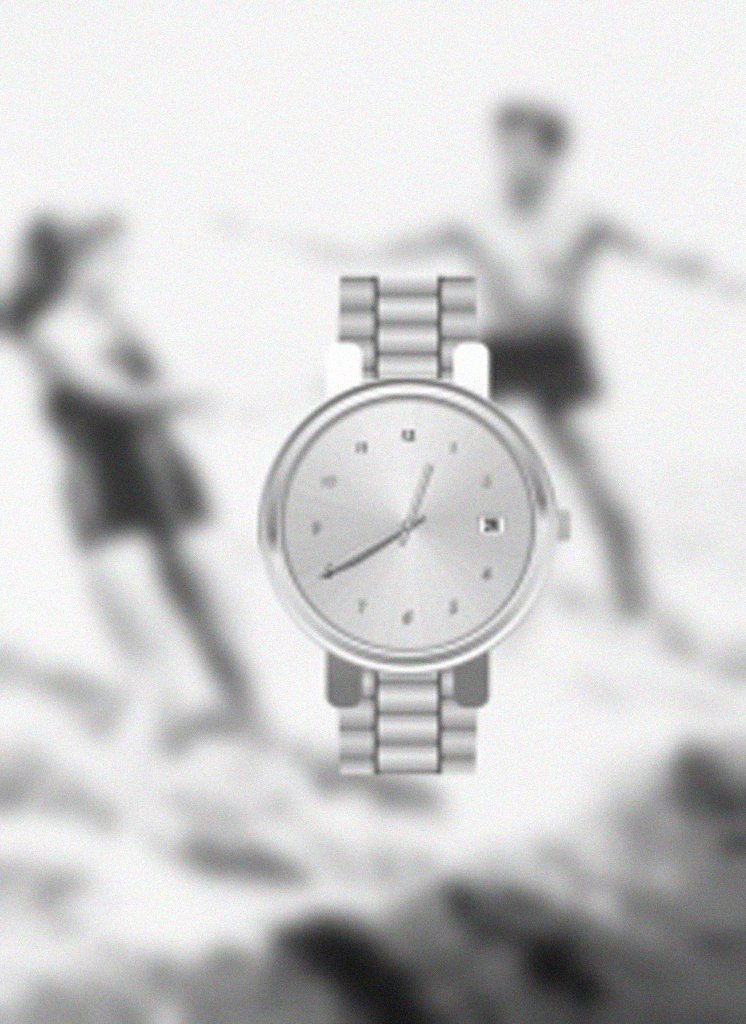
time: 12:40
